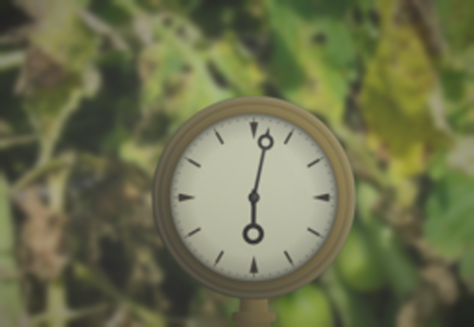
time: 6:02
